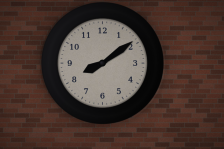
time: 8:09
